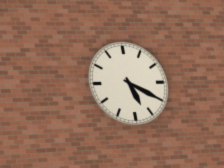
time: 5:20
